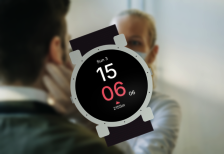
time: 15:06
